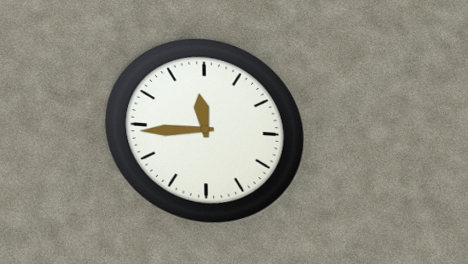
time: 11:44
